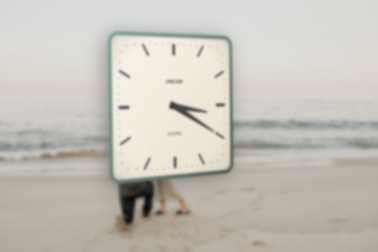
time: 3:20
